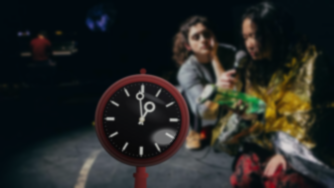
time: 12:59
